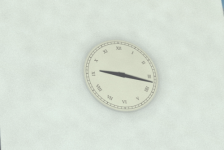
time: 9:17
